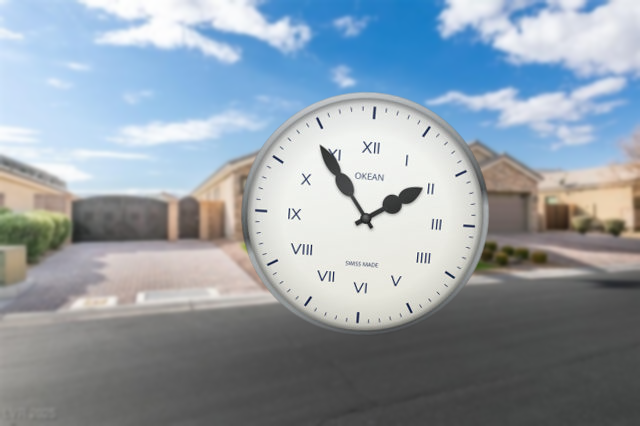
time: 1:54
